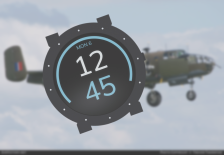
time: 12:45
